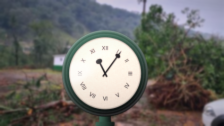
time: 11:06
